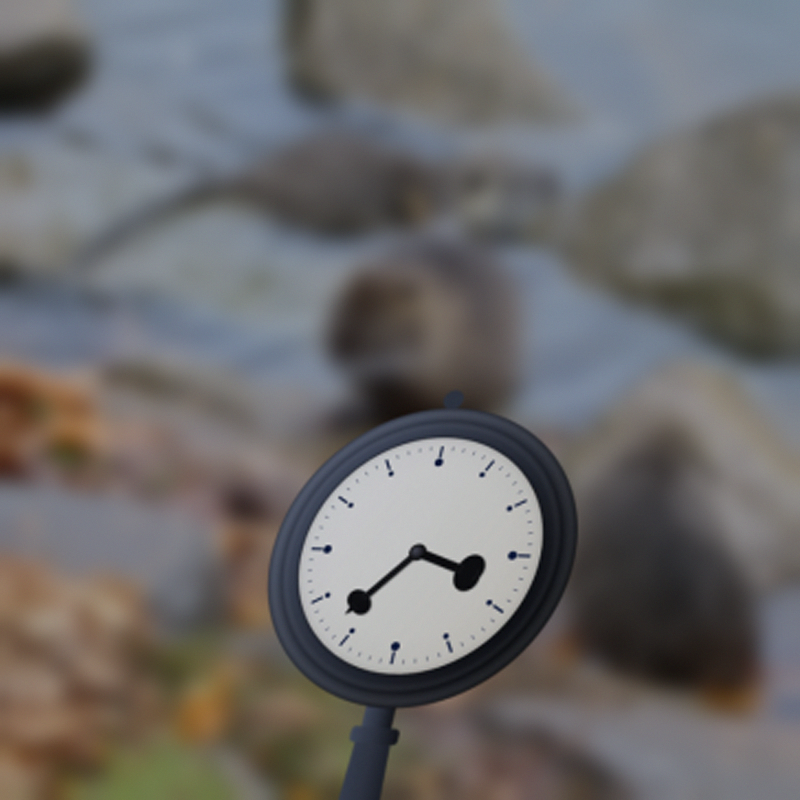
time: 3:37
